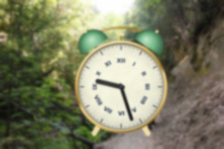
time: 9:27
